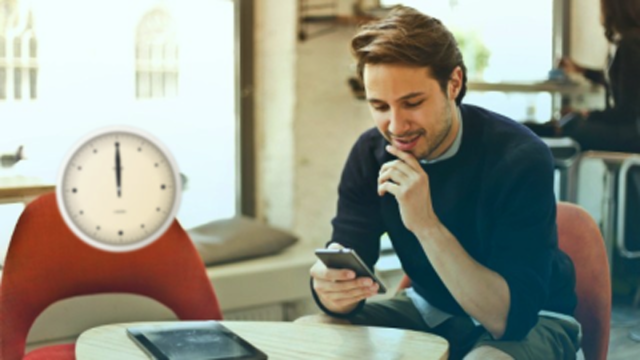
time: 12:00
